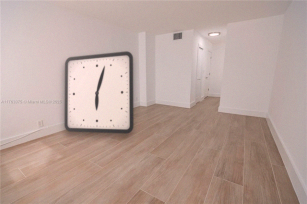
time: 6:03
